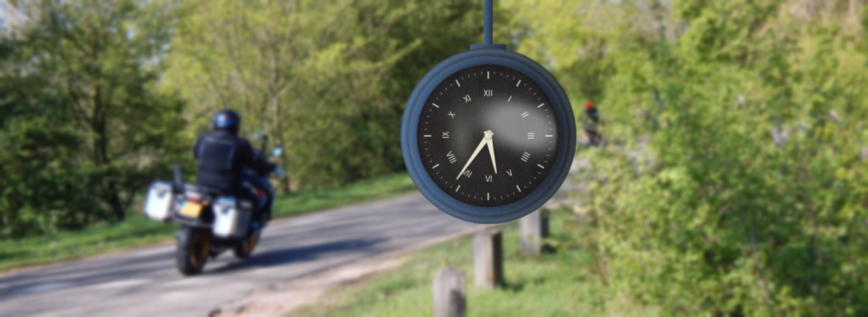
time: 5:36
